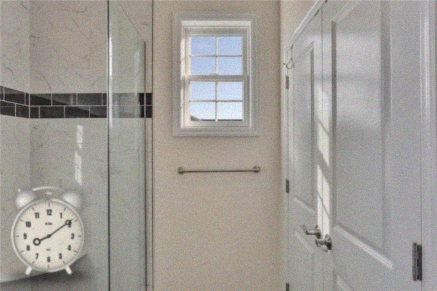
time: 8:09
